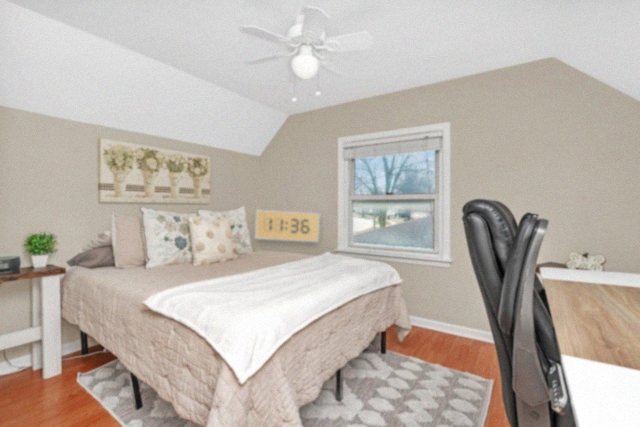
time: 11:36
